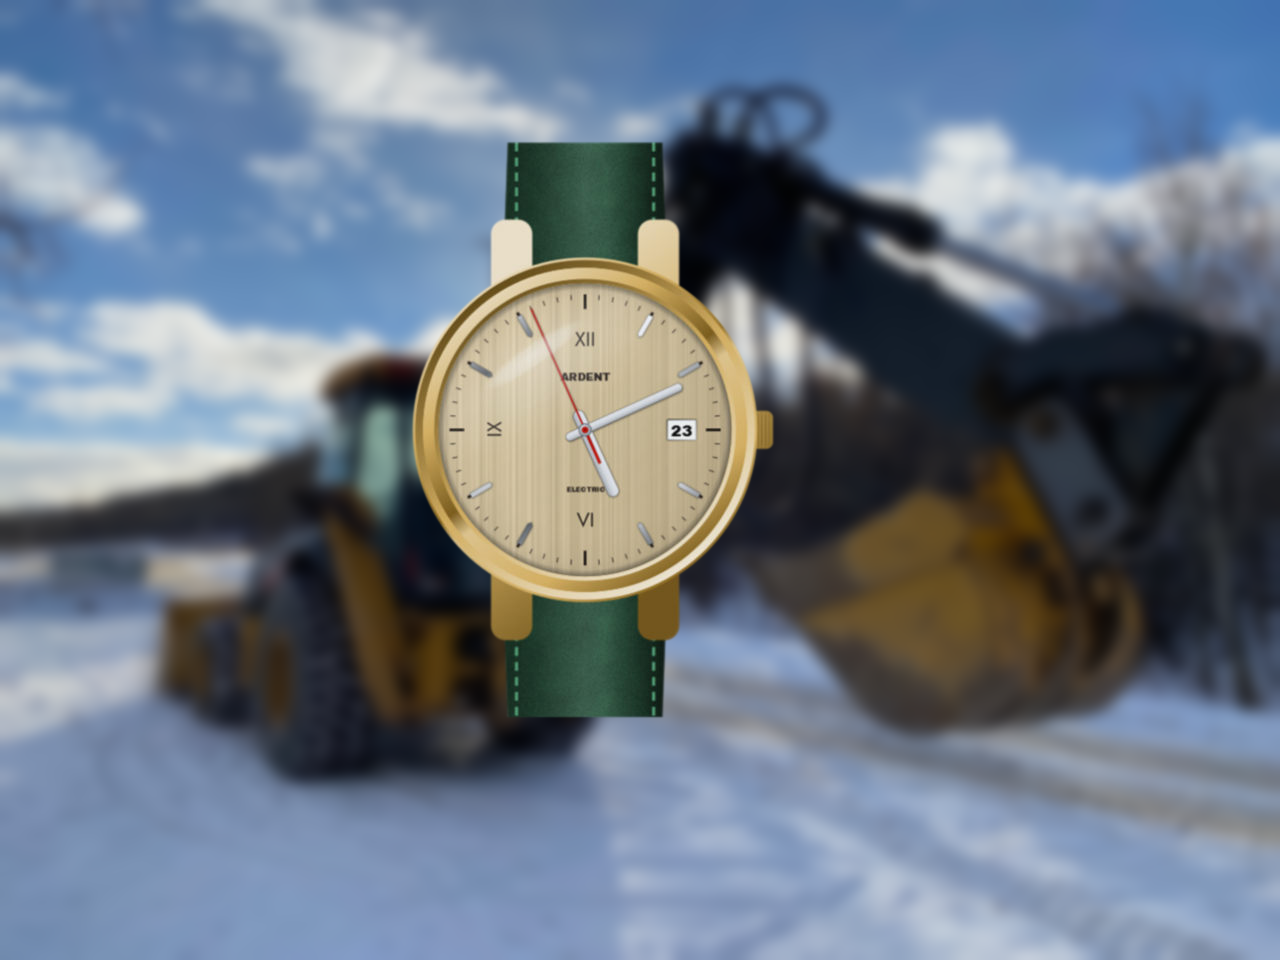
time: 5:10:56
